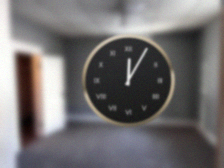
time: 12:05
